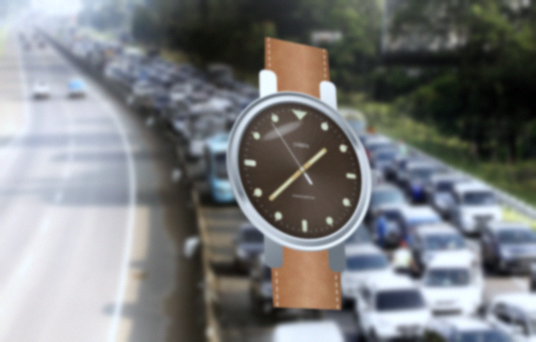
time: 1:37:54
